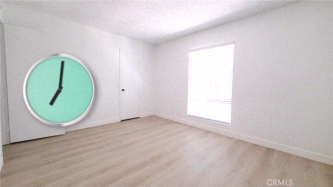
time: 7:01
